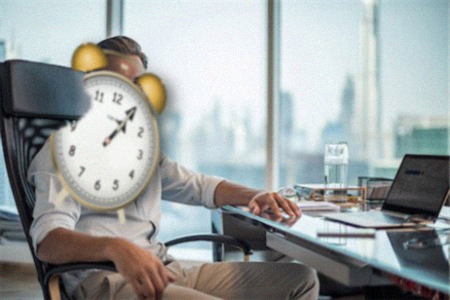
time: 1:05
